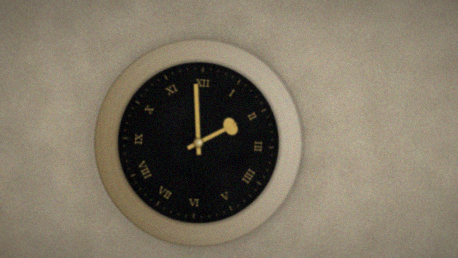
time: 1:59
